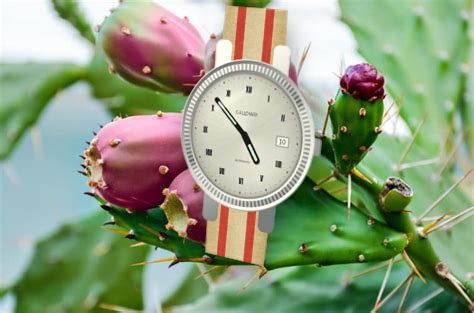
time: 4:52
